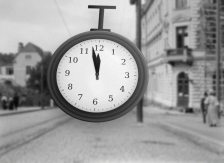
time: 11:58
